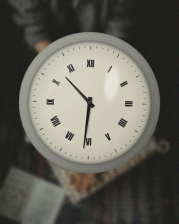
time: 10:31
